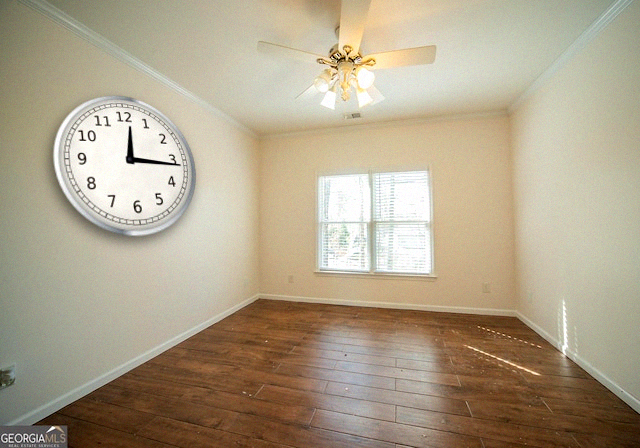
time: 12:16
